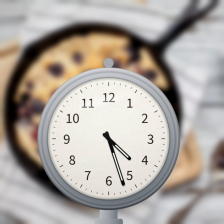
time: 4:27
